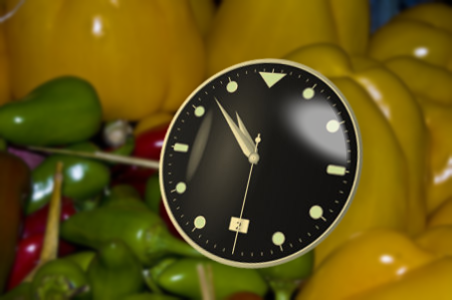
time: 10:52:30
